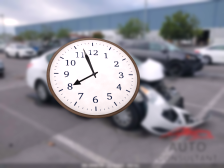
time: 7:57
